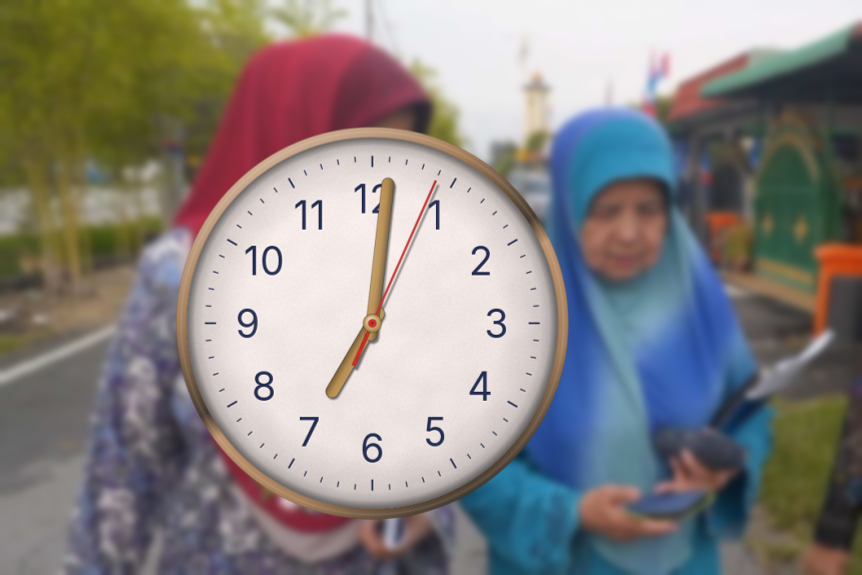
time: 7:01:04
